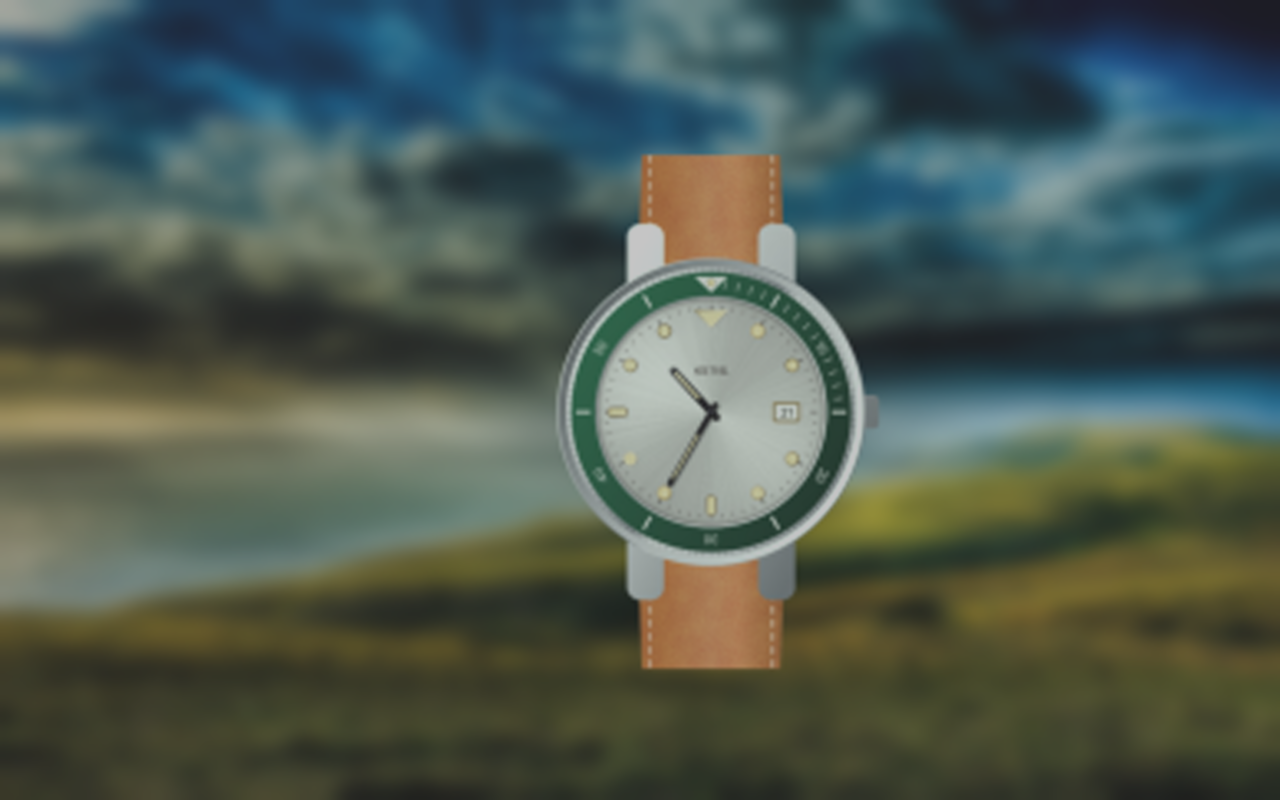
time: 10:35
